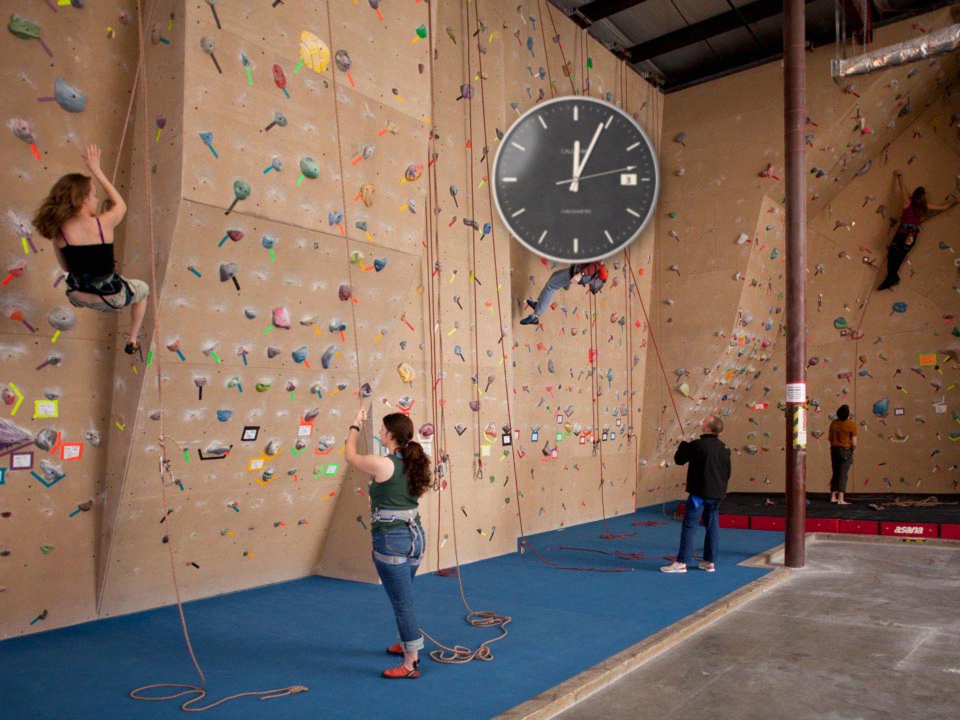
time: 12:04:13
